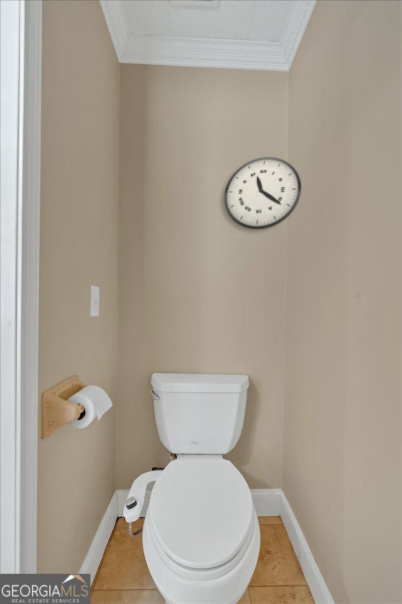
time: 11:21
